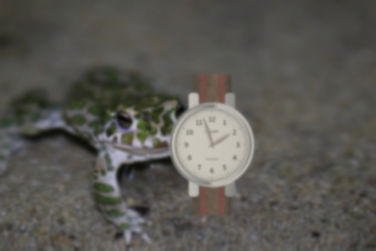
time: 1:57
